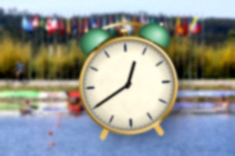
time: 12:40
